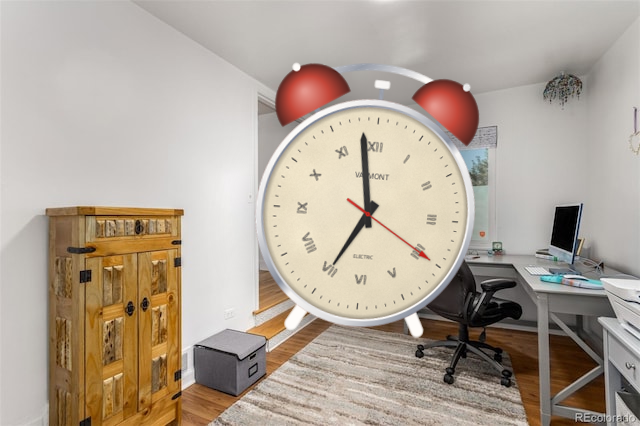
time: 6:58:20
